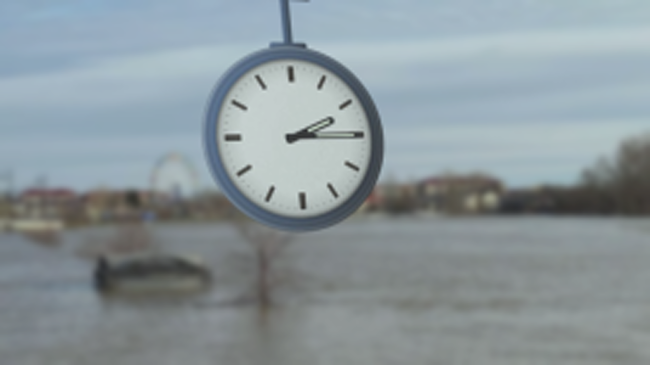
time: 2:15
